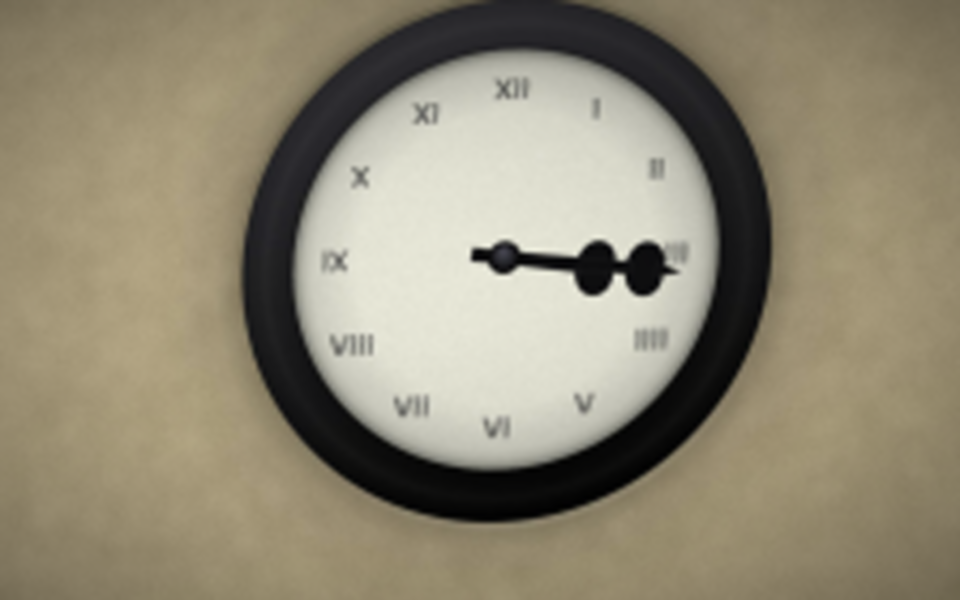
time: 3:16
